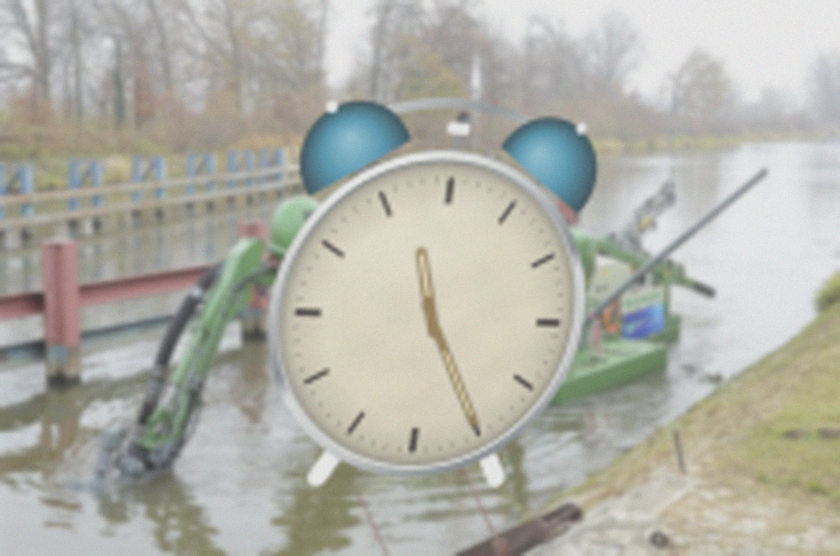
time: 11:25
